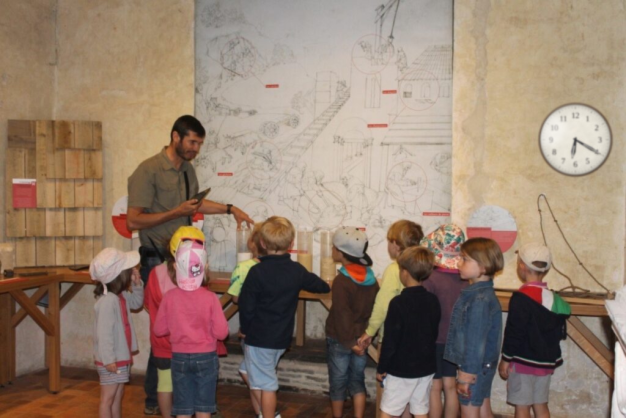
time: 6:20
